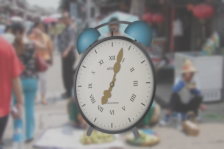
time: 7:03
